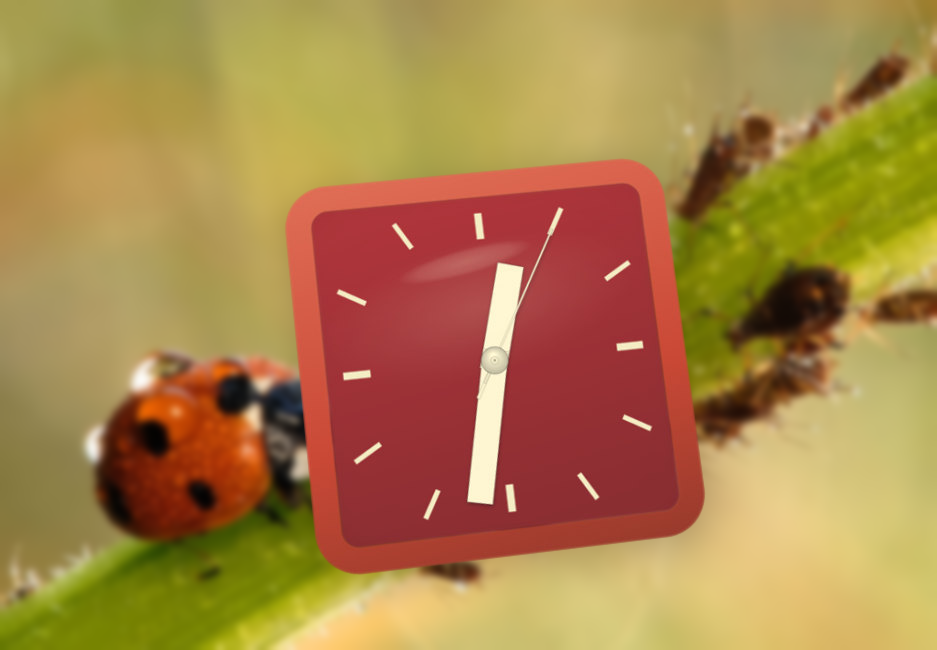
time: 12:32:05
